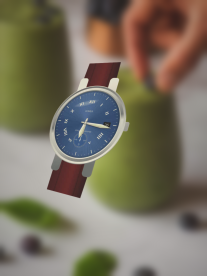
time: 6:16
